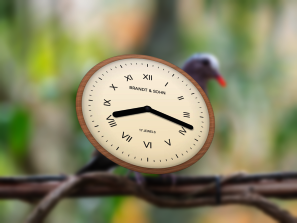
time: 8:18
